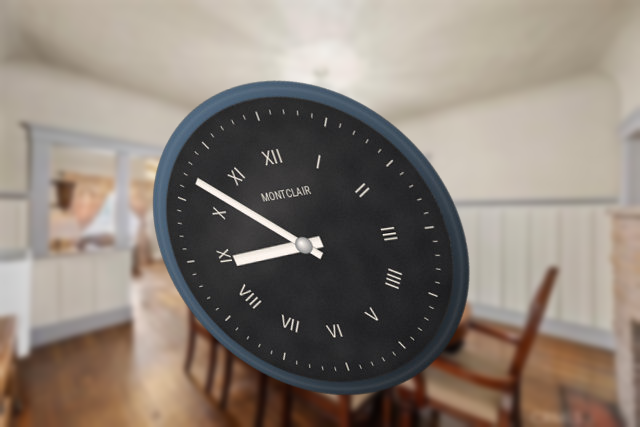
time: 8:52
